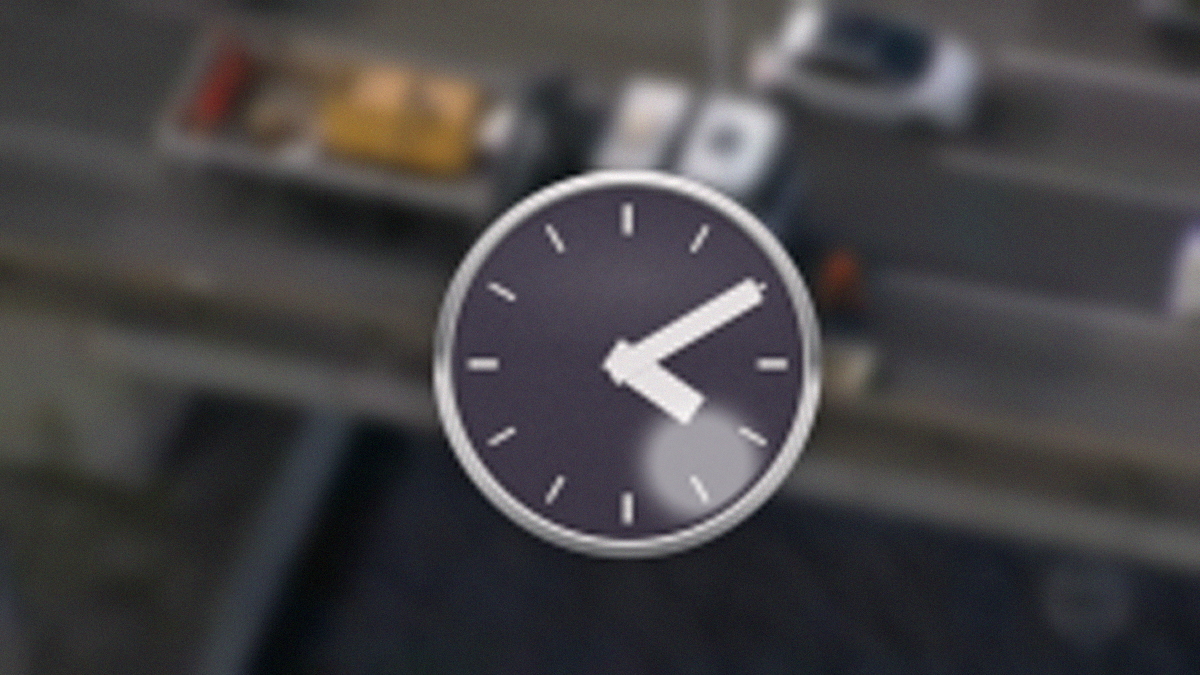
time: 4:10
